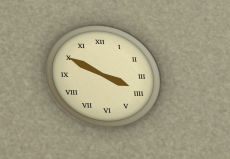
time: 3:50
